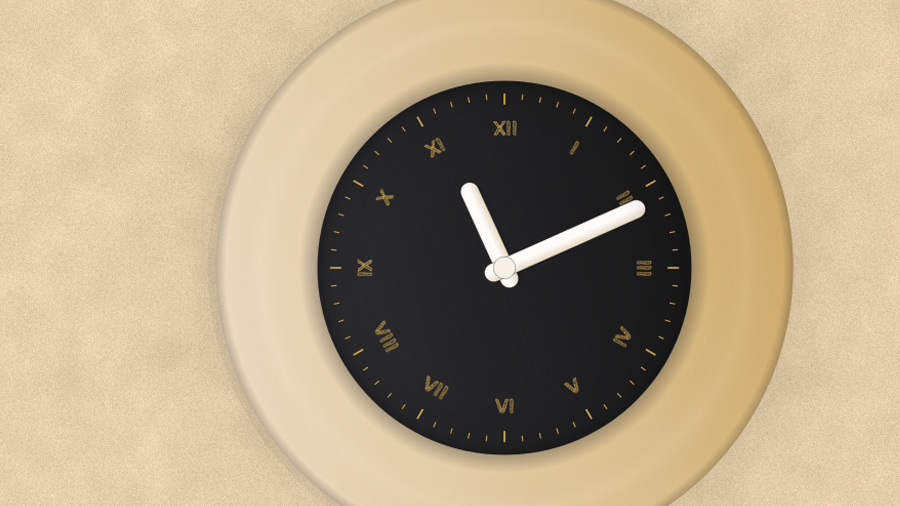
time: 11:11
